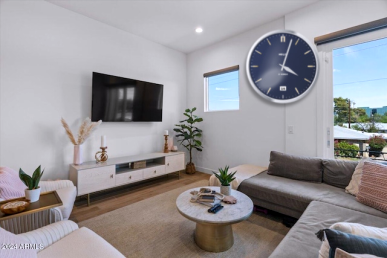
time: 4:03
